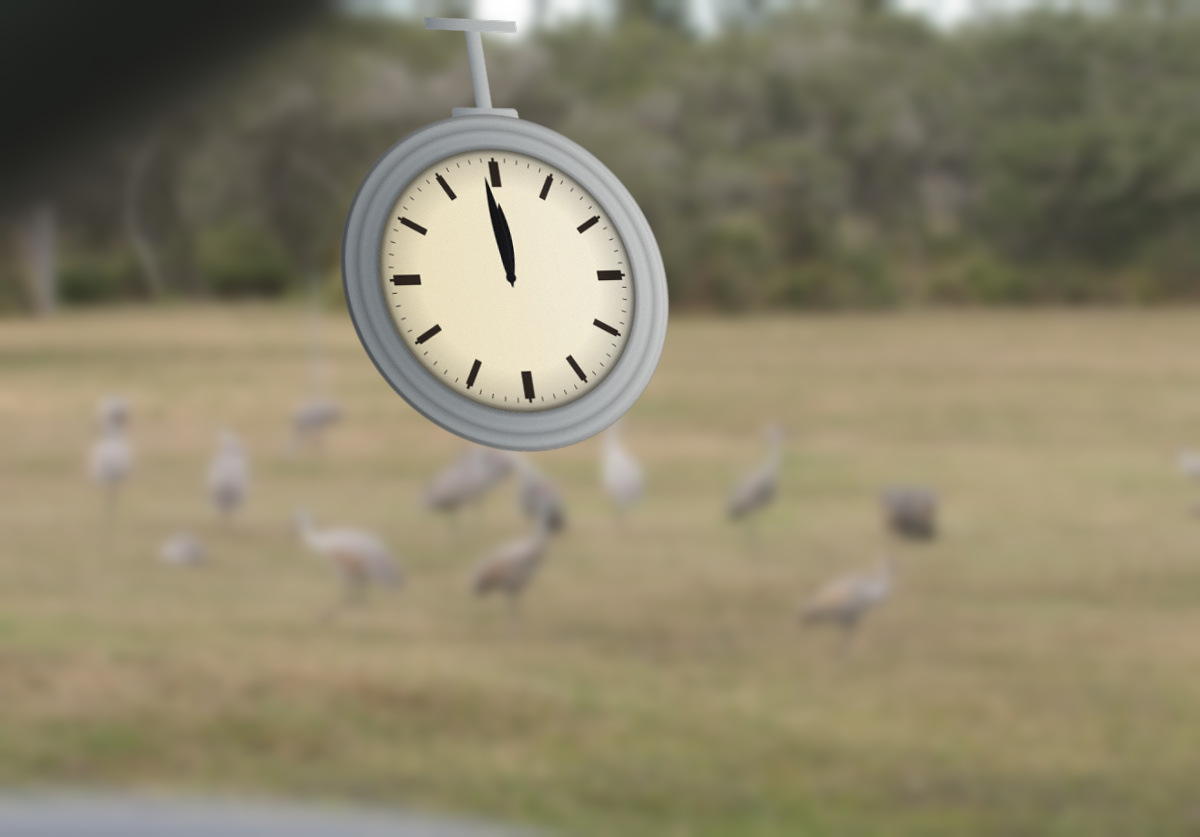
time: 11:59
